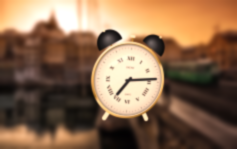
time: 7:14
